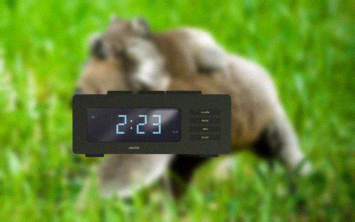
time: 2:23
